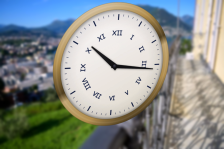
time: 10:16
